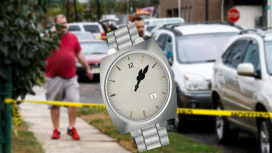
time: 1:08
